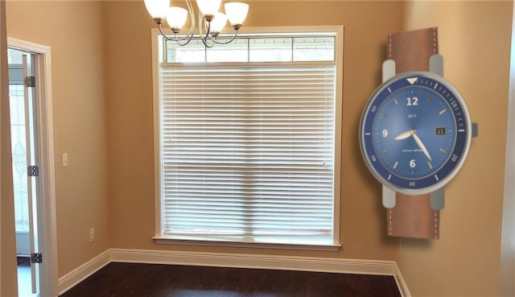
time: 8:24
